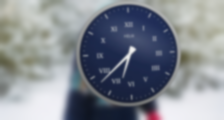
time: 6:38
